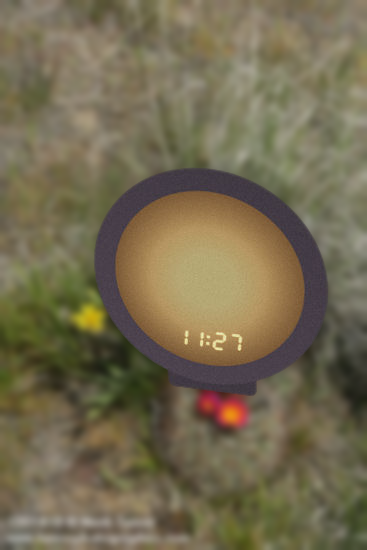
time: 11:27
